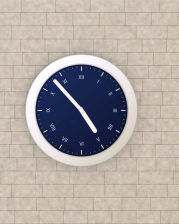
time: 4:53
